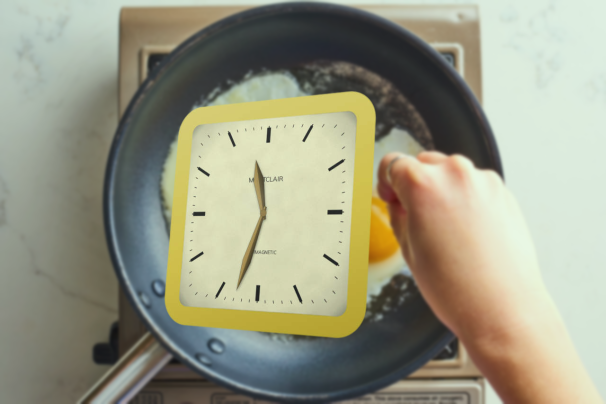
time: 11:33
